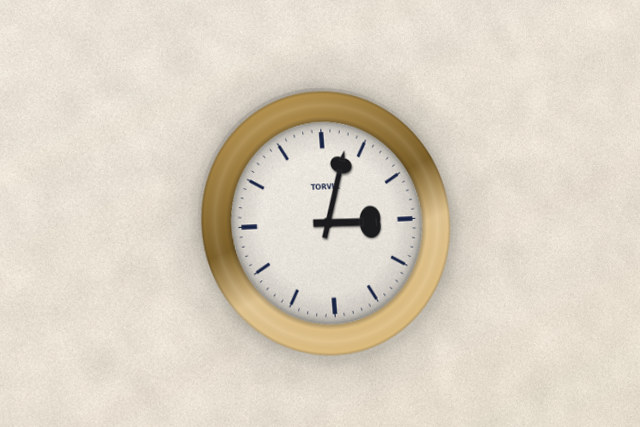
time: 3:03
